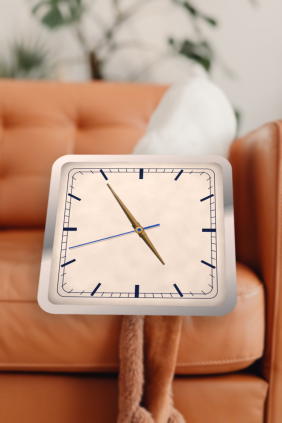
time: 4:54:42
